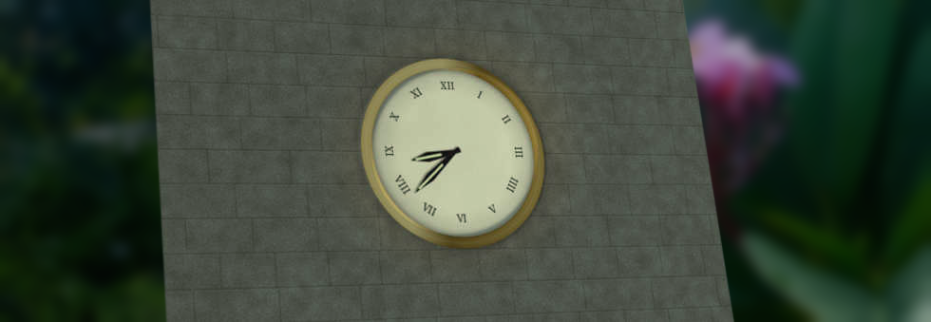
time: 8:38
